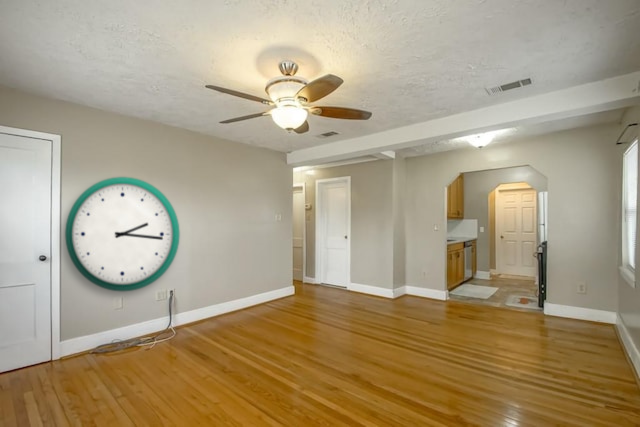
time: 2:16
